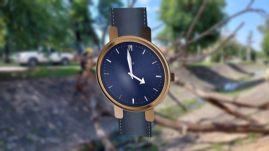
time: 3:59
